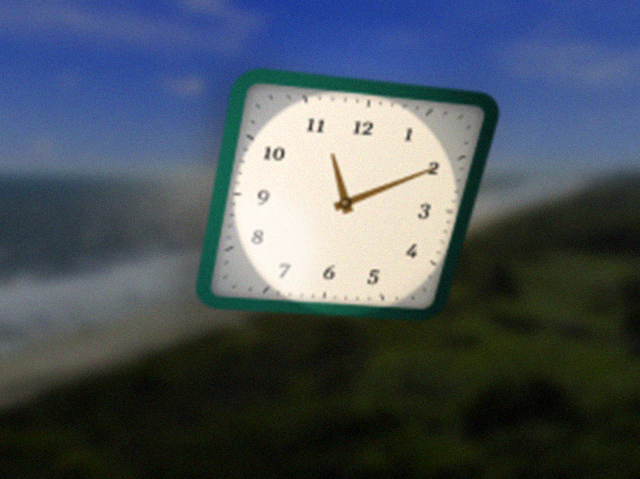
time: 11:10
